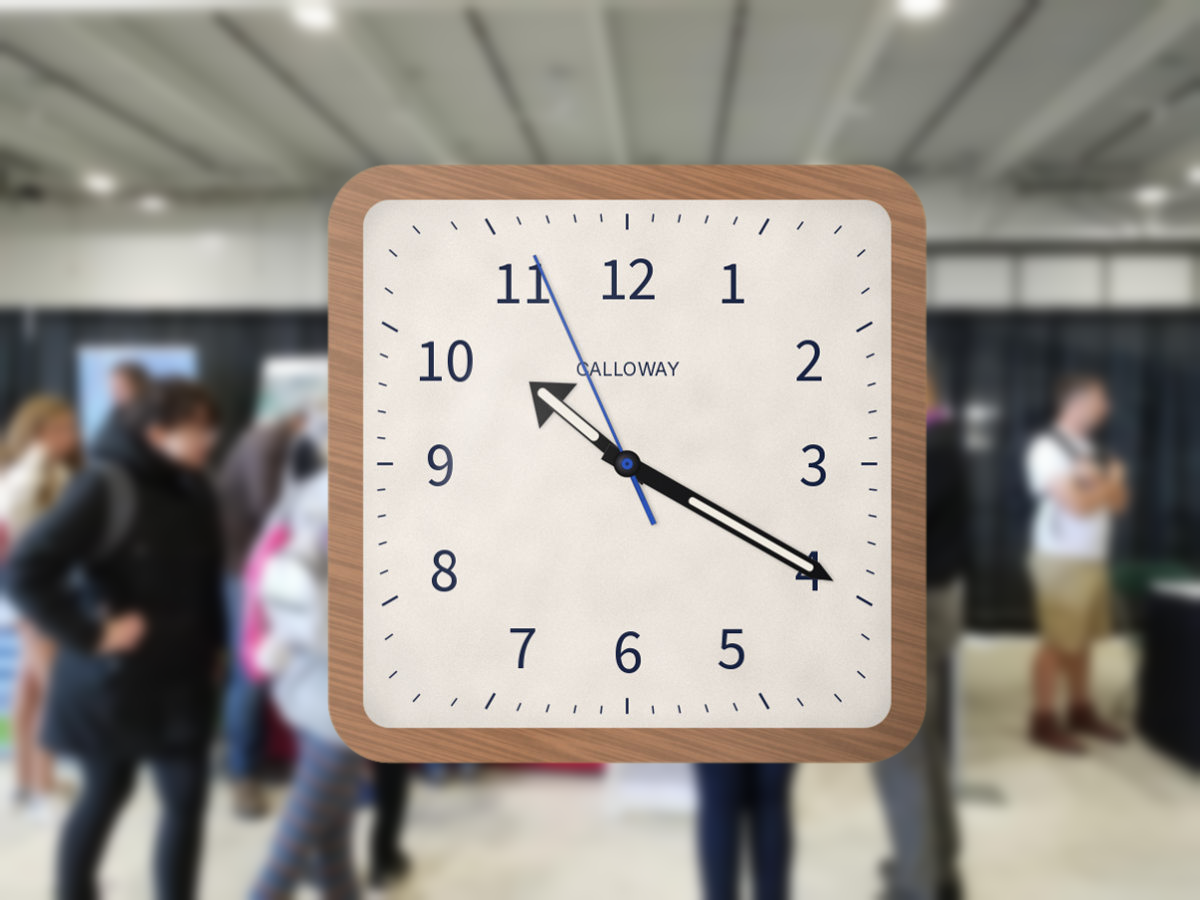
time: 10:19:56
